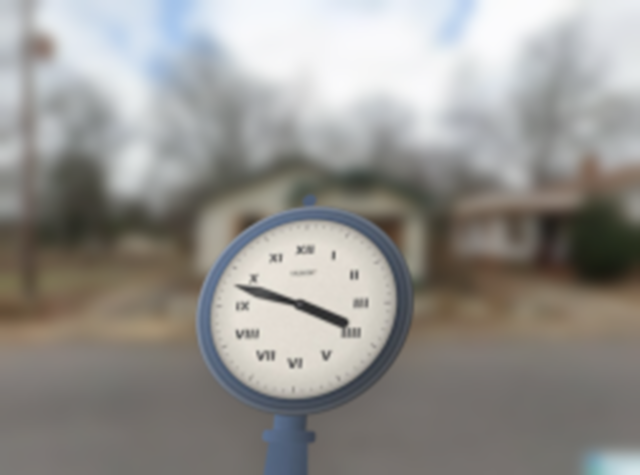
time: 3:48
